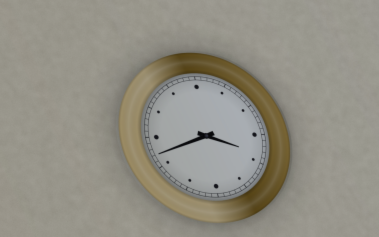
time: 3:42
